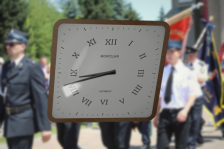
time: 8:42
